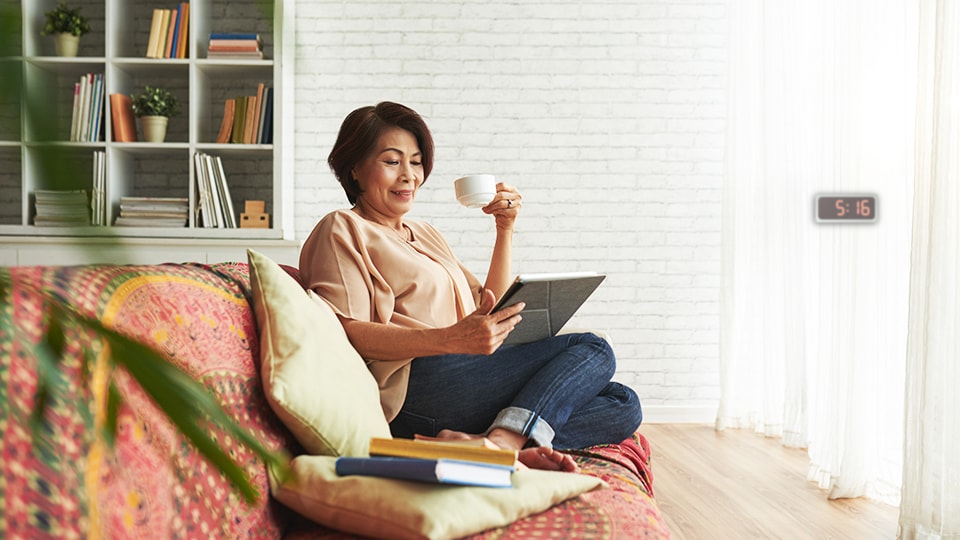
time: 5:16
